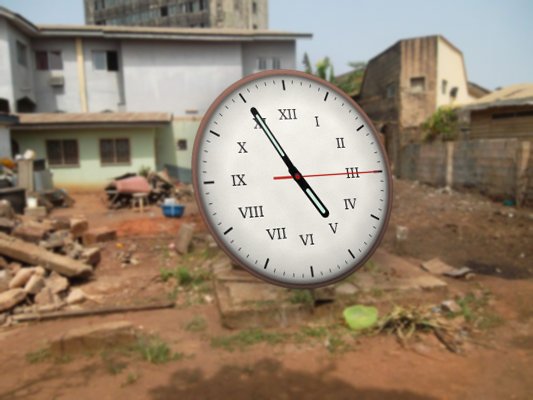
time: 4:55:15
